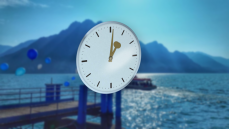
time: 1:01
